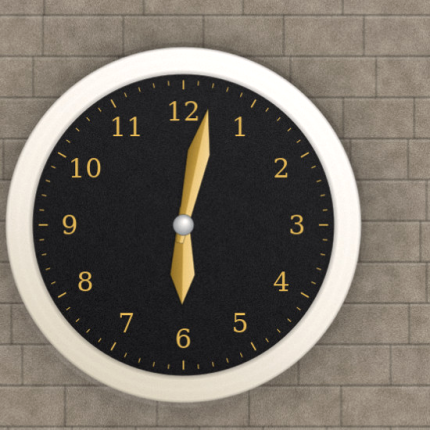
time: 6:02
